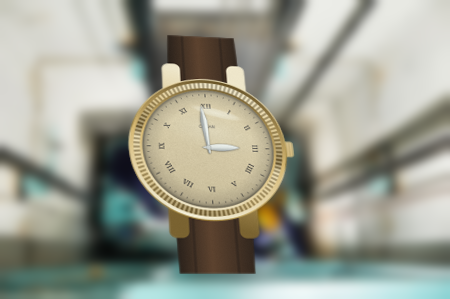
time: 2:59
